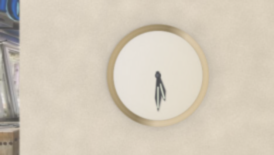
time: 5:30
